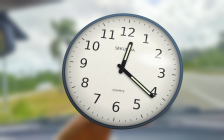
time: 12:21
